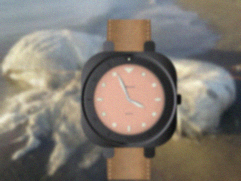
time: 3:56
